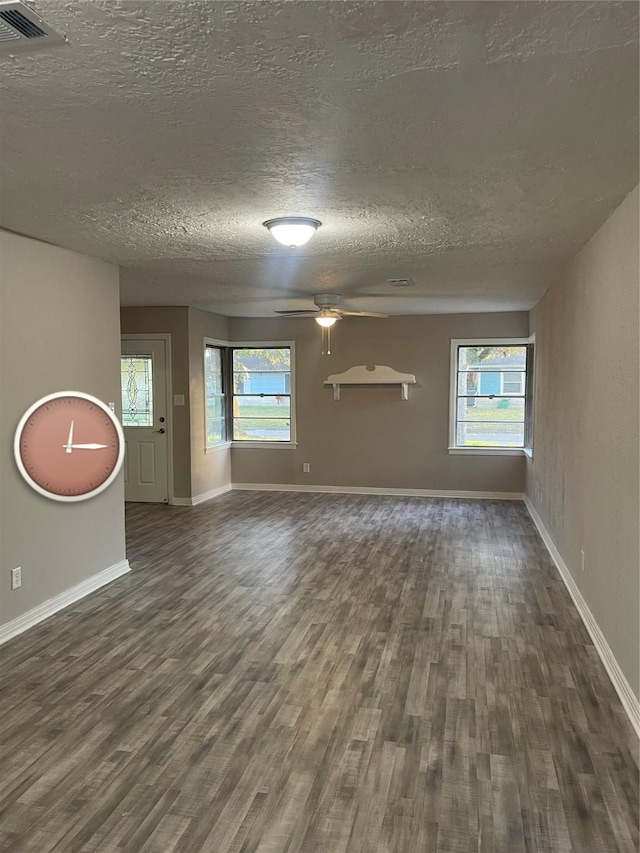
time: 12:15
